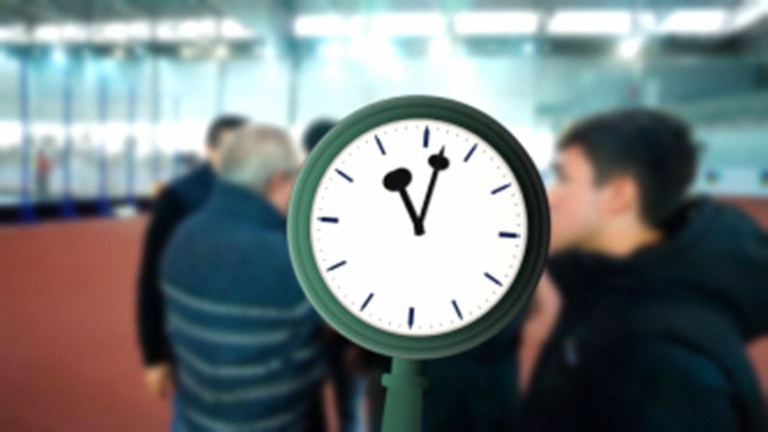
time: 11:02
